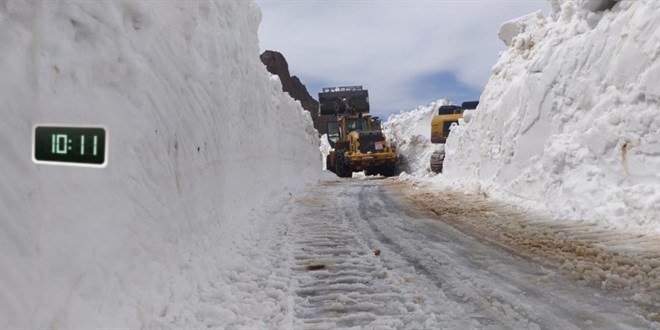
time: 10:11
